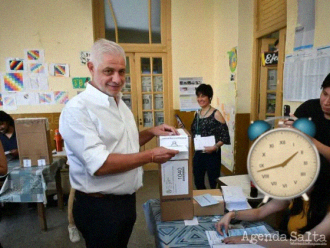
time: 1:43
